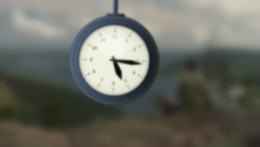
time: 5:16
